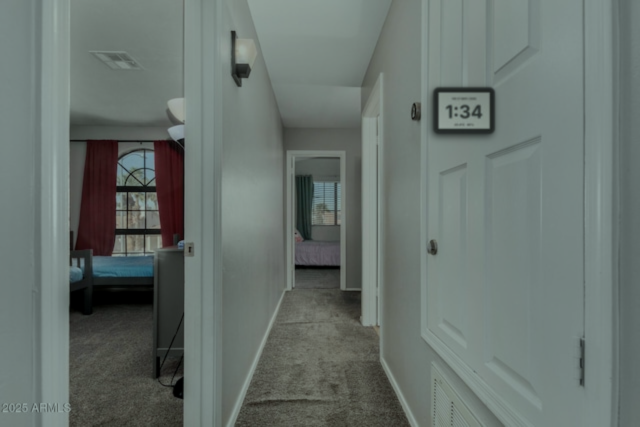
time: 1:34
